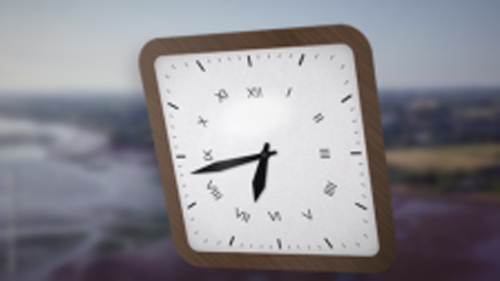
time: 6:43
